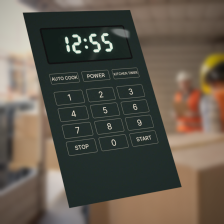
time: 12:55
